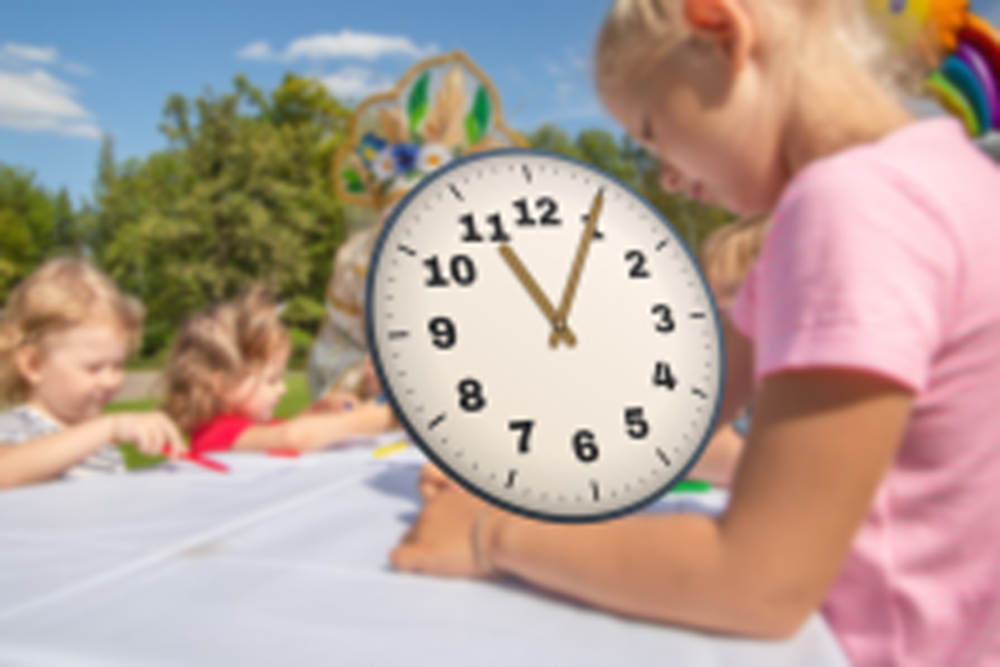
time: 11:05
